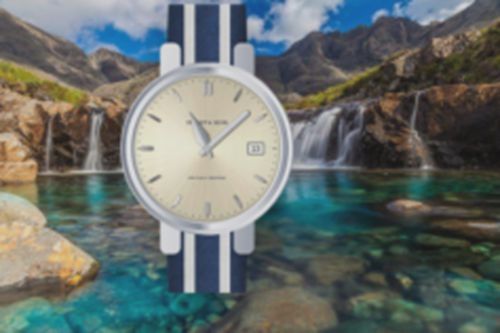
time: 11:08
